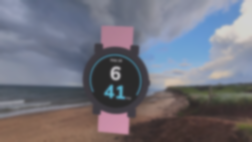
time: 6:41
